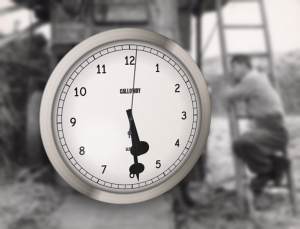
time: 5:29:01
